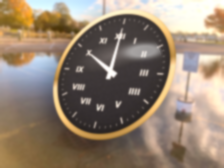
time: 10:00
